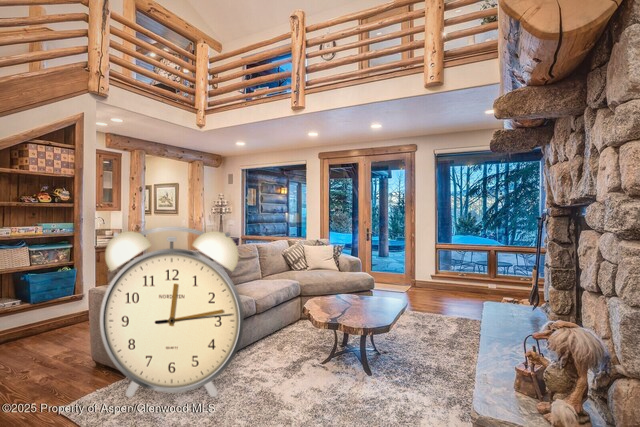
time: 12:13:14
